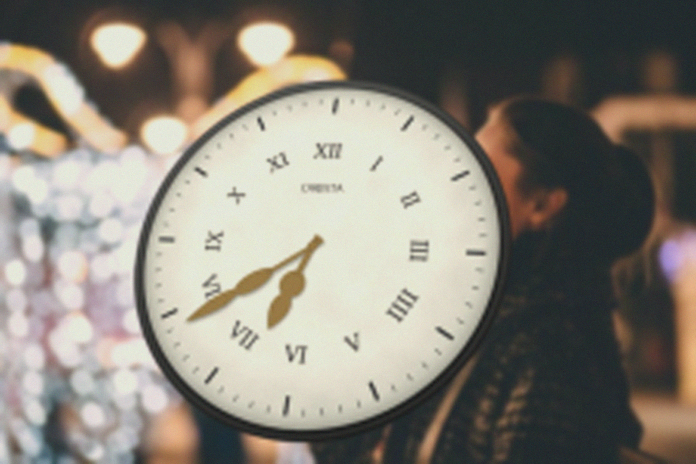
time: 6:39
